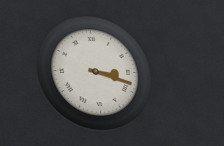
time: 3:18
